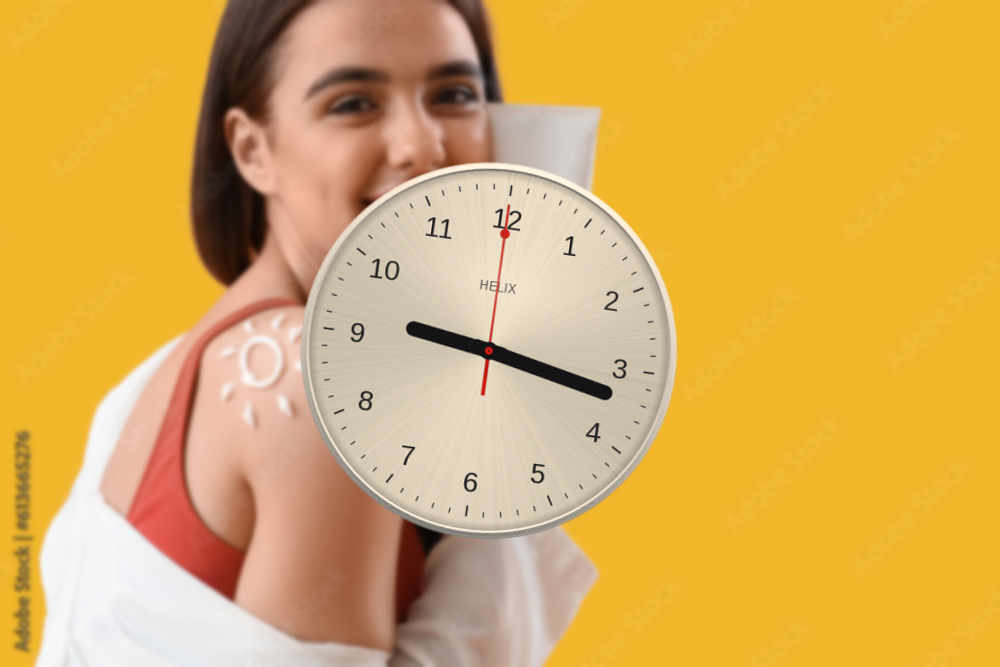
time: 9:17:00
